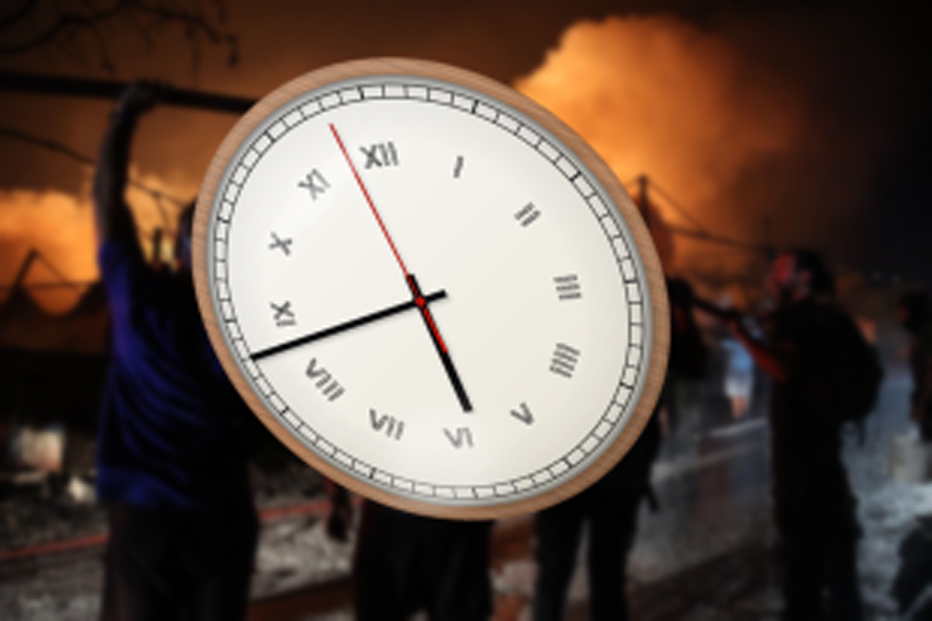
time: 5:42:58
